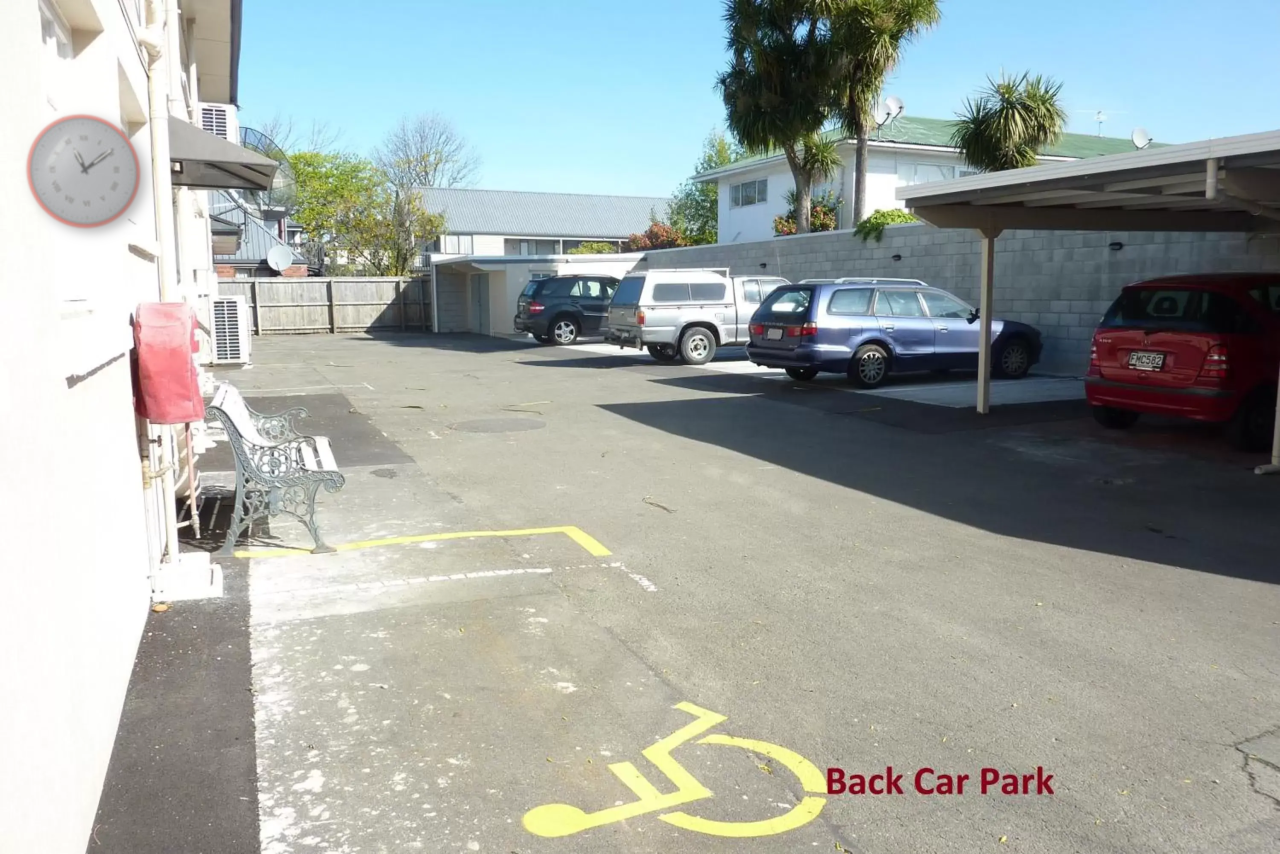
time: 11:09
